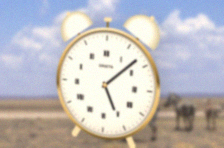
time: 5:08
